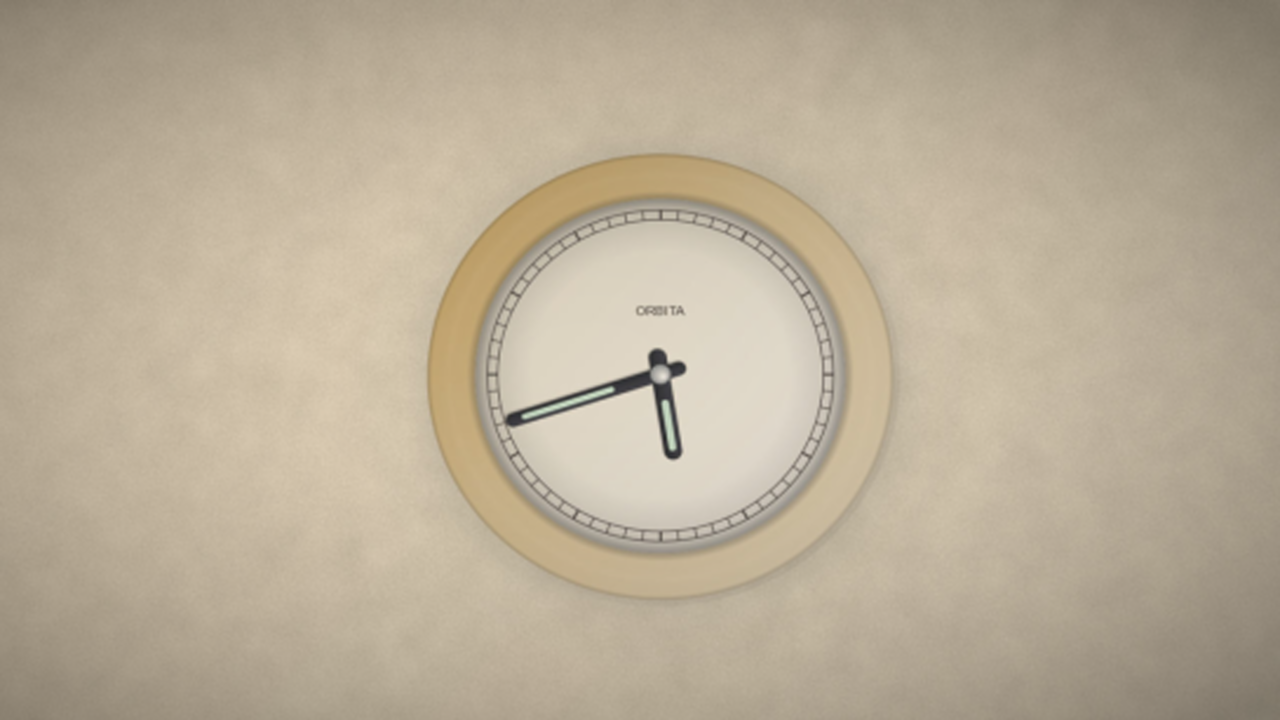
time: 5:42
